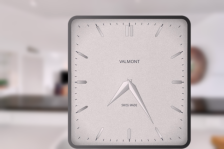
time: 7:25
